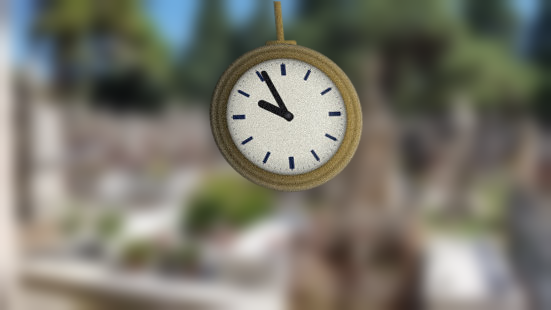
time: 9:56
